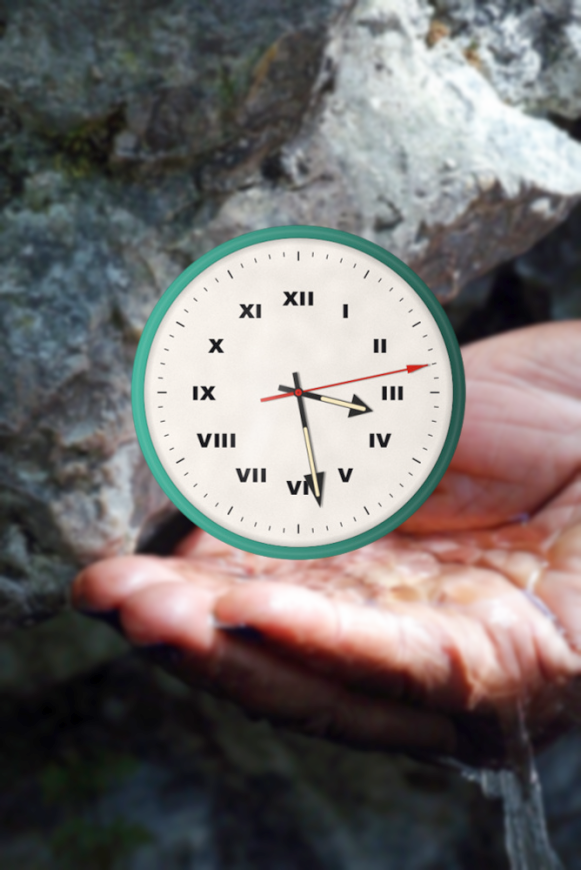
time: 3:28:13
